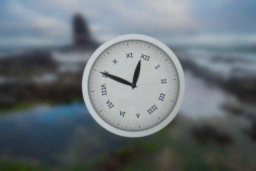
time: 11:45
